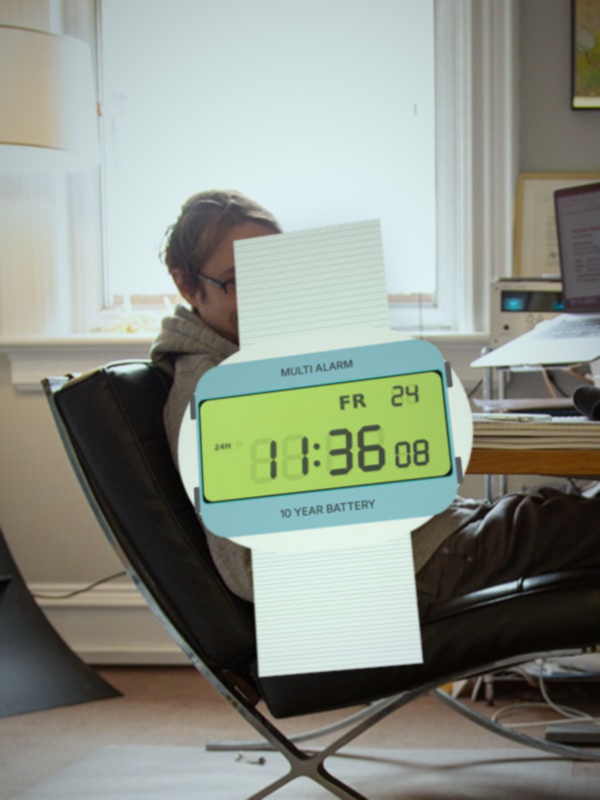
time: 11:36:08
